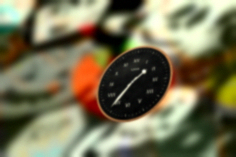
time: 1:36
